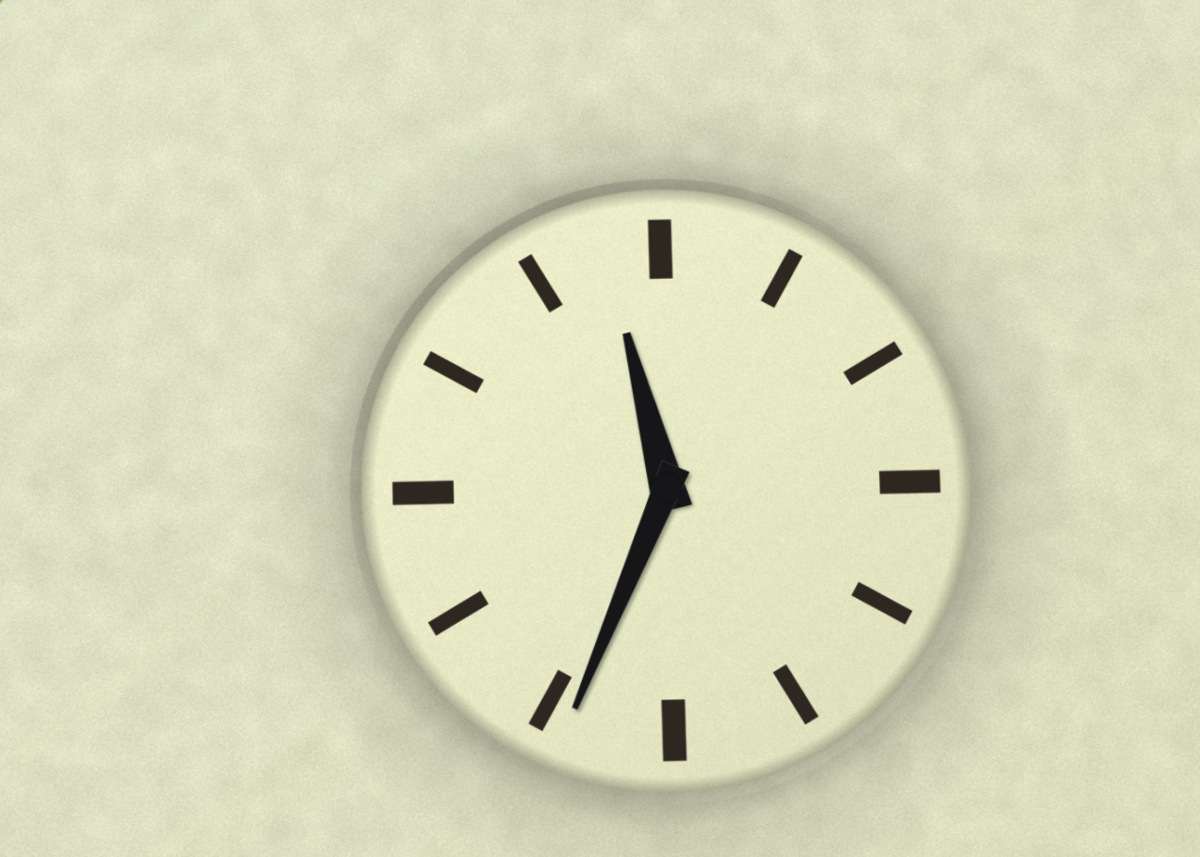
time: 11:34
